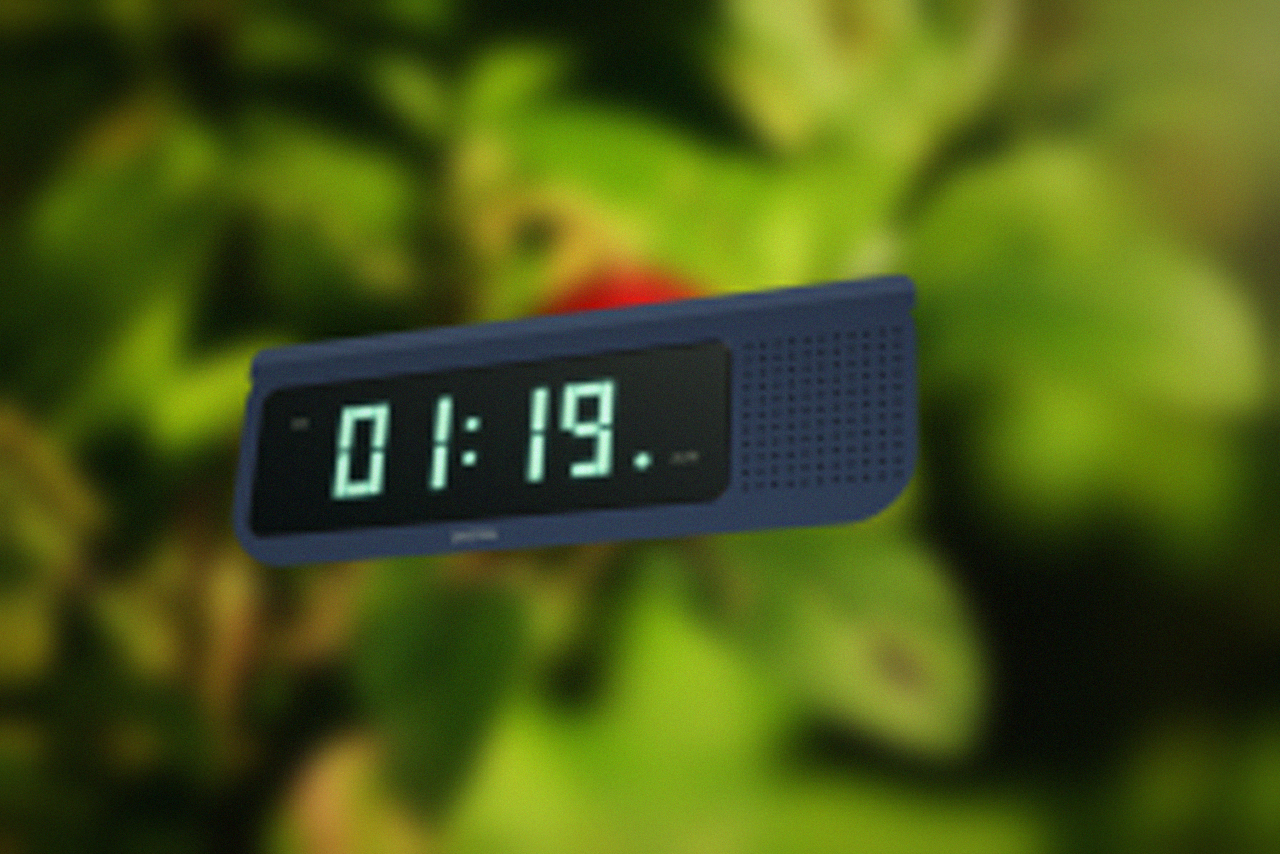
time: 1:19
